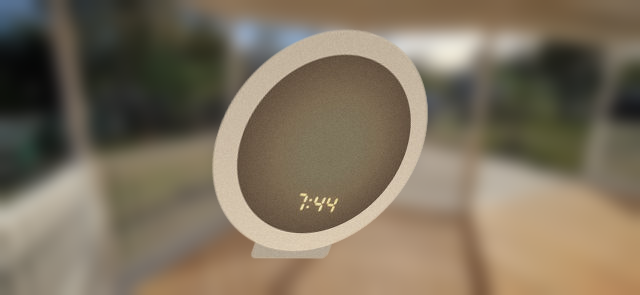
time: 7:44
